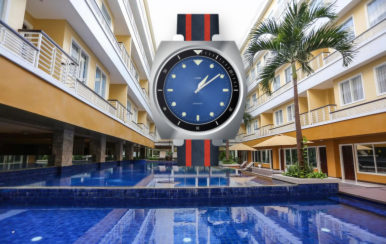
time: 1:09
